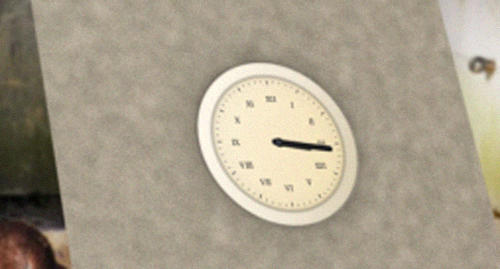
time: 3:16
